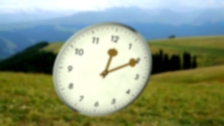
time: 12:10
